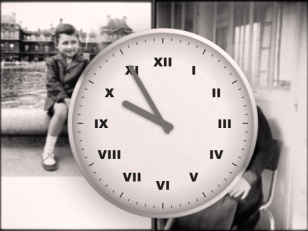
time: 9:55
